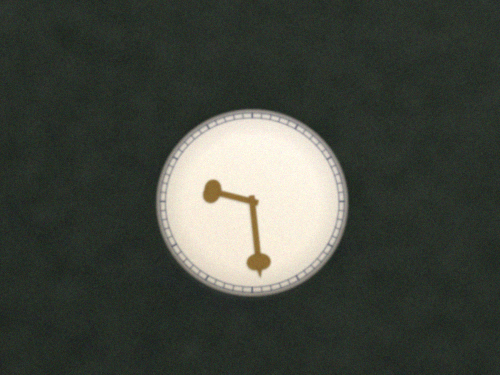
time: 9:29
